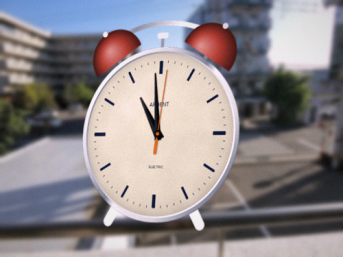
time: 10:59:01
